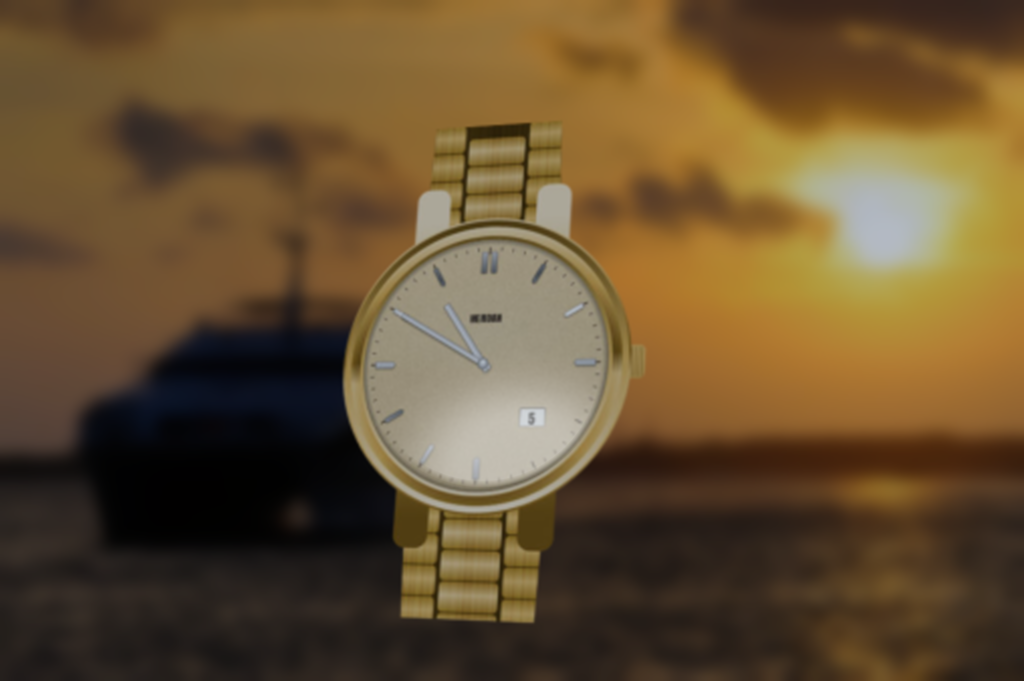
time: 10:50
